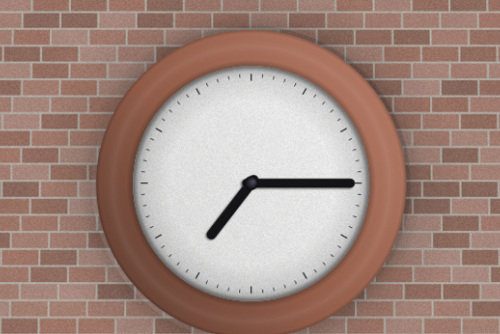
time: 7:15
